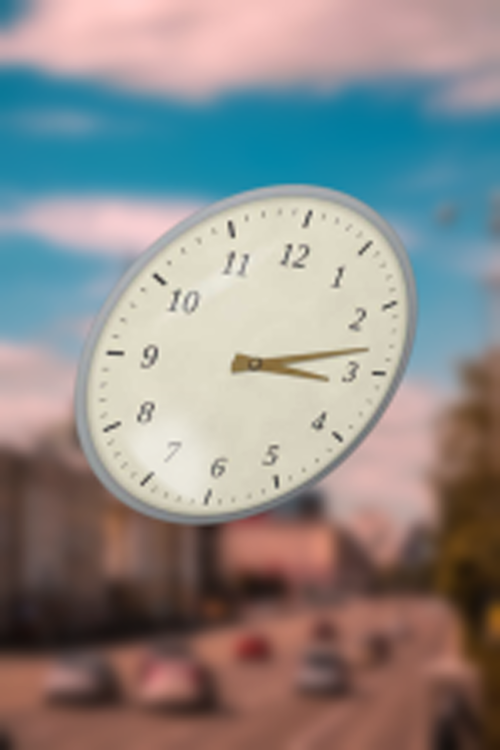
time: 3:13
